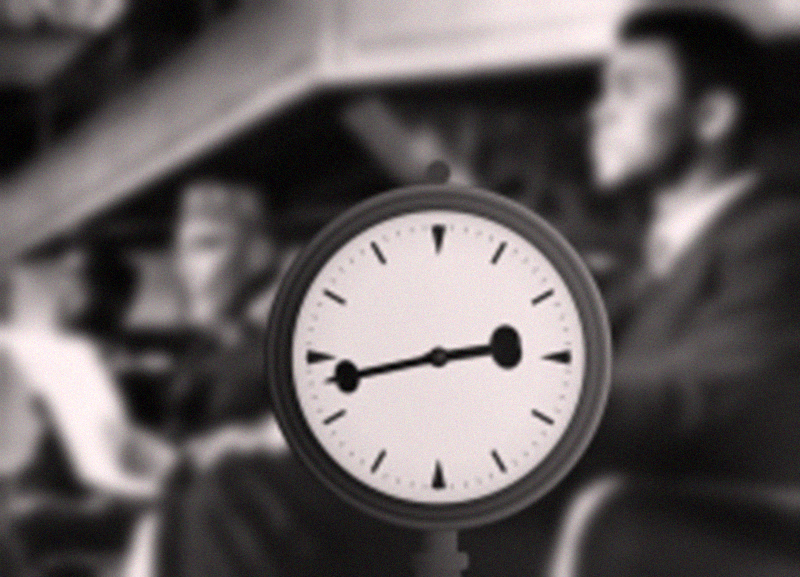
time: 2:43
